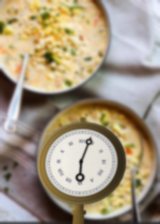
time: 6:03
